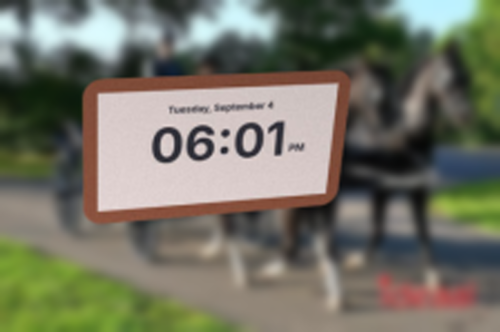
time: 6:01
